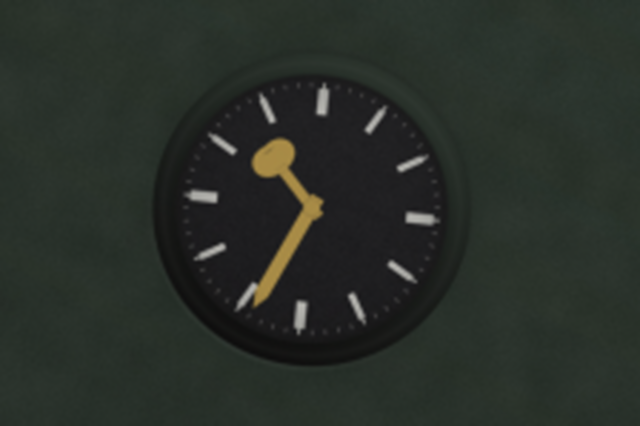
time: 10:34
